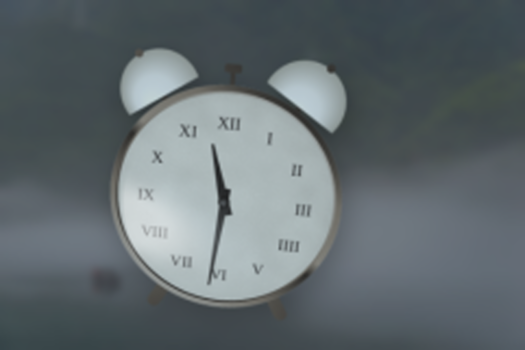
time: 11:31
